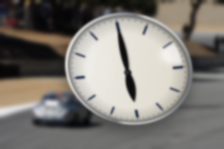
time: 6:00
